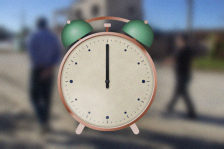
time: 12:00
